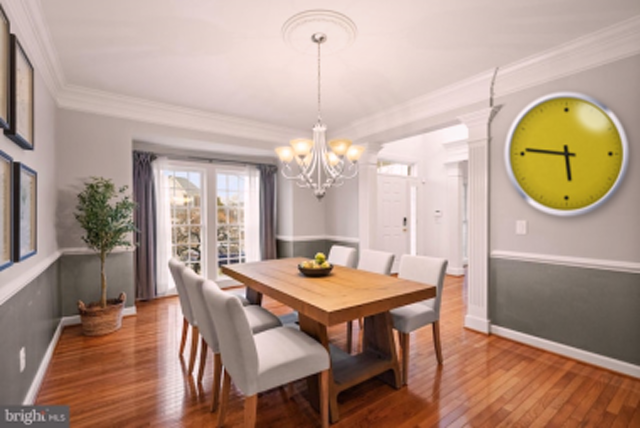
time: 5:46
